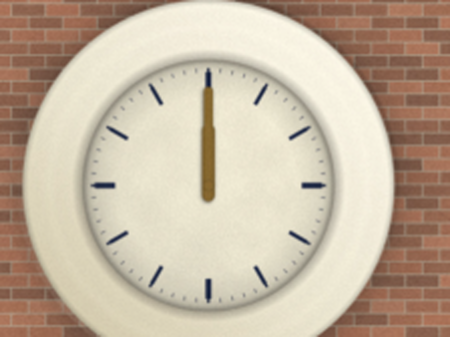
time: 12:00
